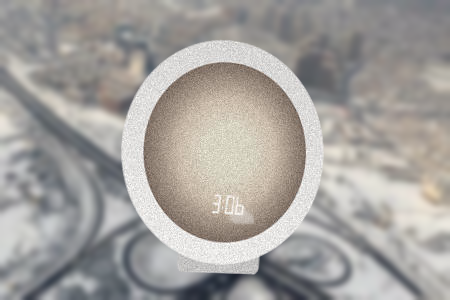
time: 3:06
